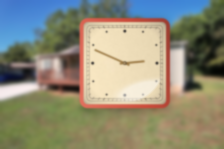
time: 2:49
